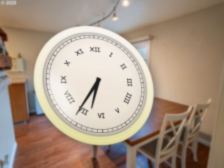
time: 6:36
